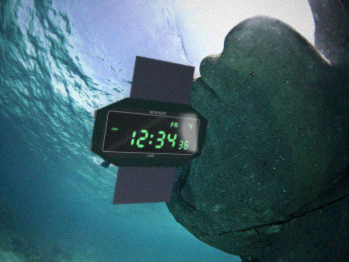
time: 12:34
